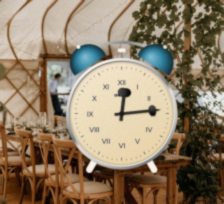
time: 12:14
